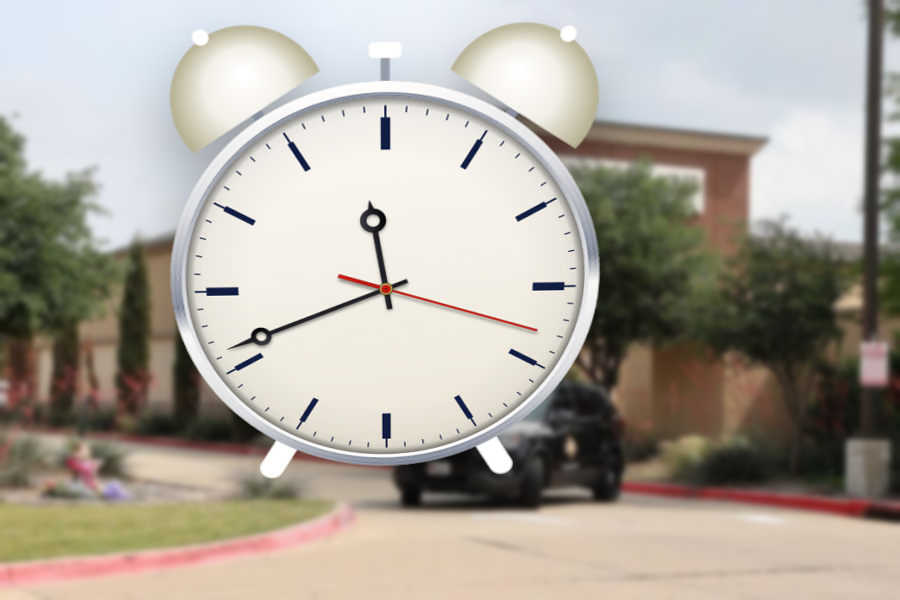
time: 11:41:18
